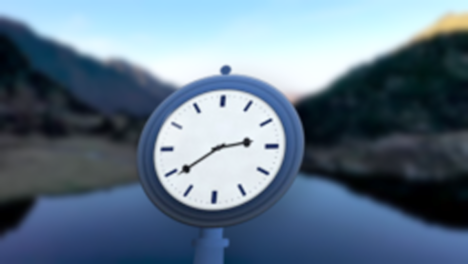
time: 2:39
